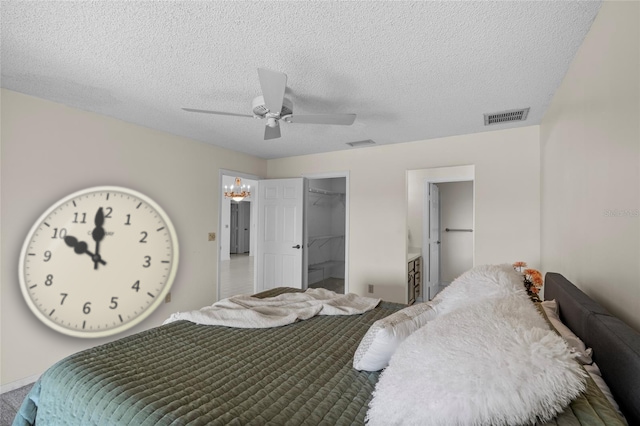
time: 9:59
